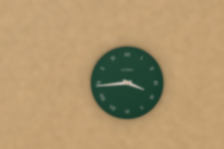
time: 3:44
